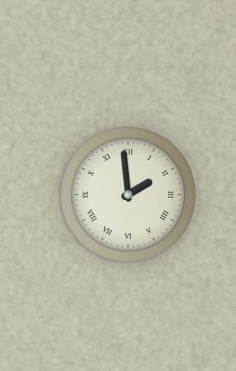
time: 1:59
